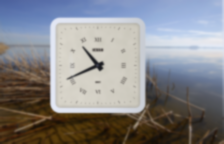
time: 10:41
